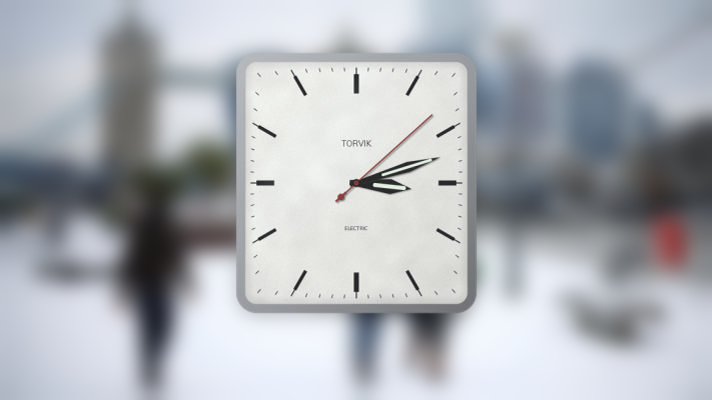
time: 3:12:08
